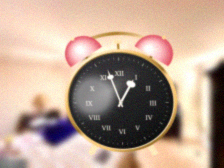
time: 12:57
